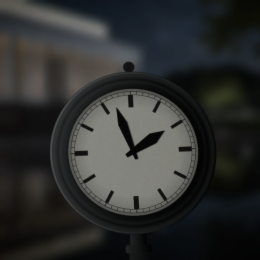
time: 1:57
